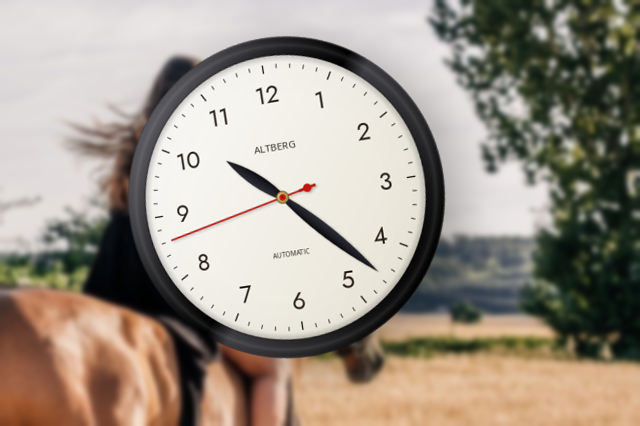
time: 10:22:43
